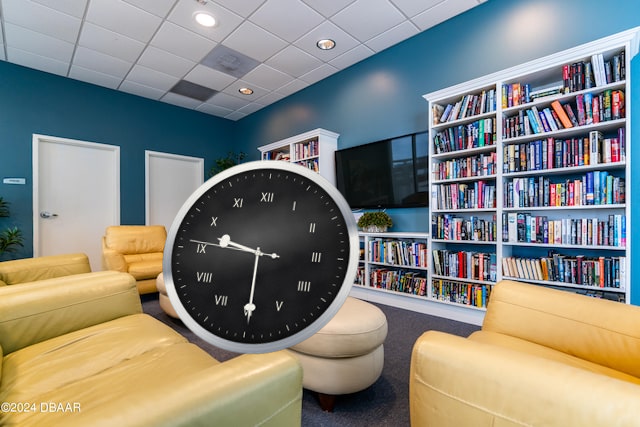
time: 9:29:46
